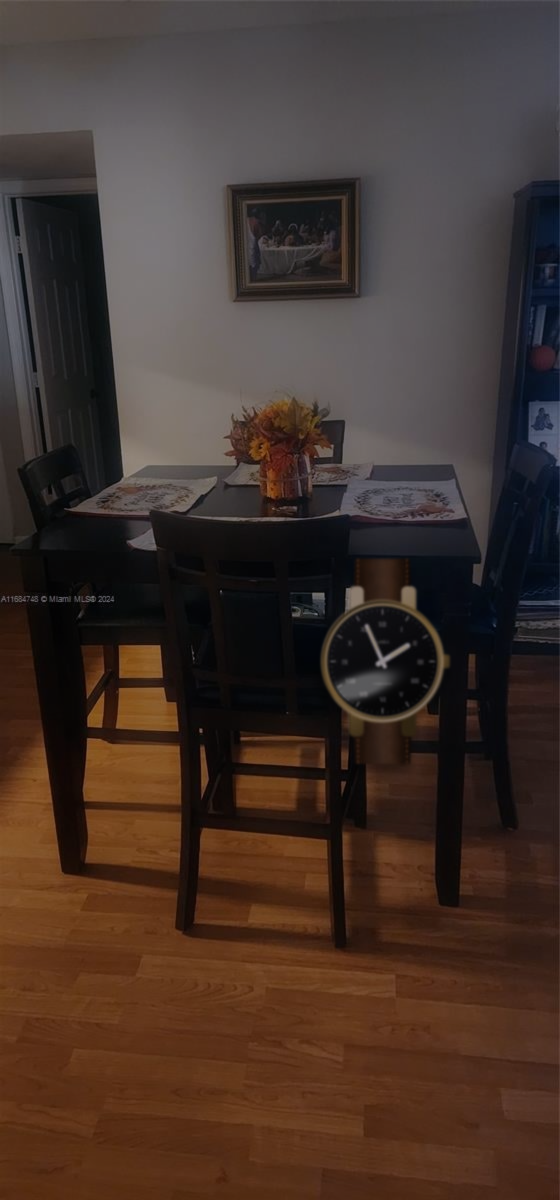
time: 1:56
